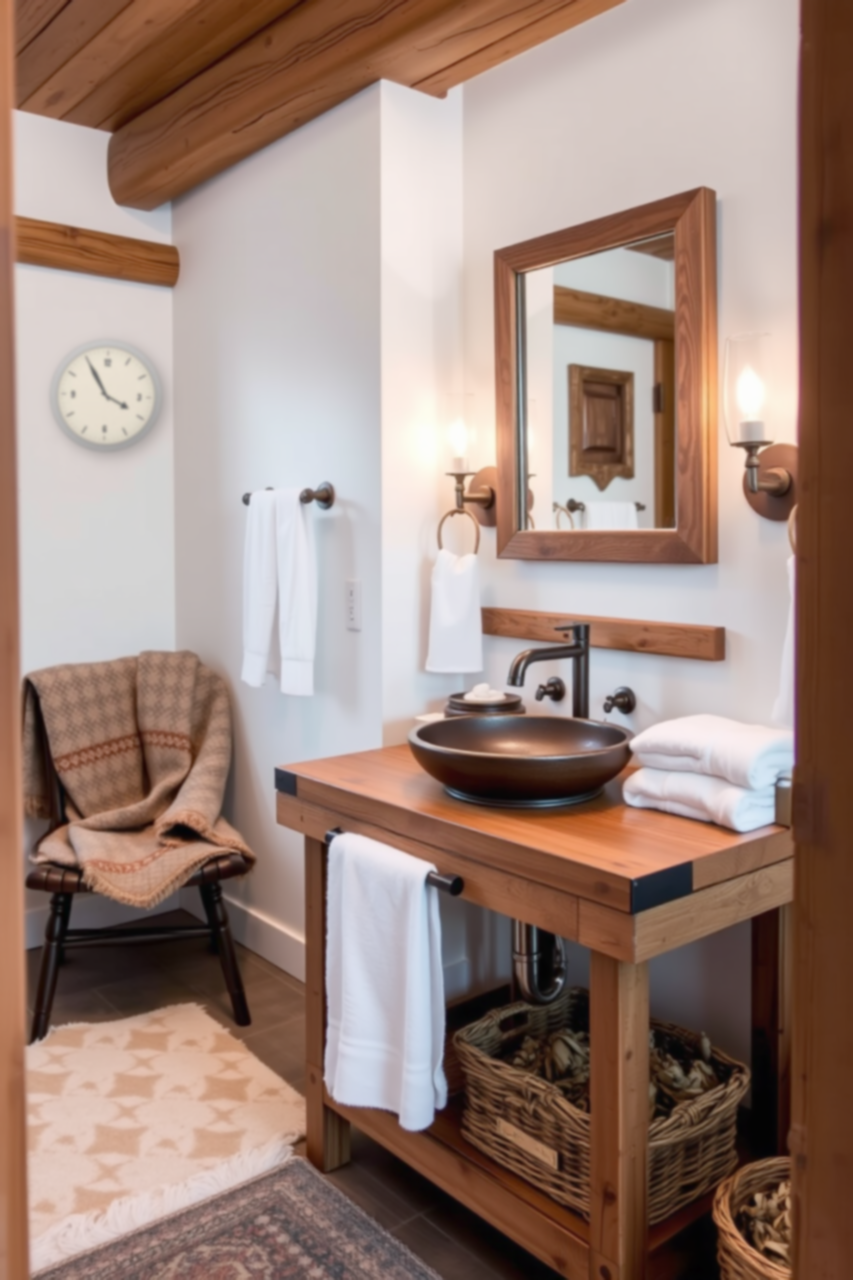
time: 3:55
